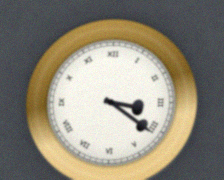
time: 3:21
